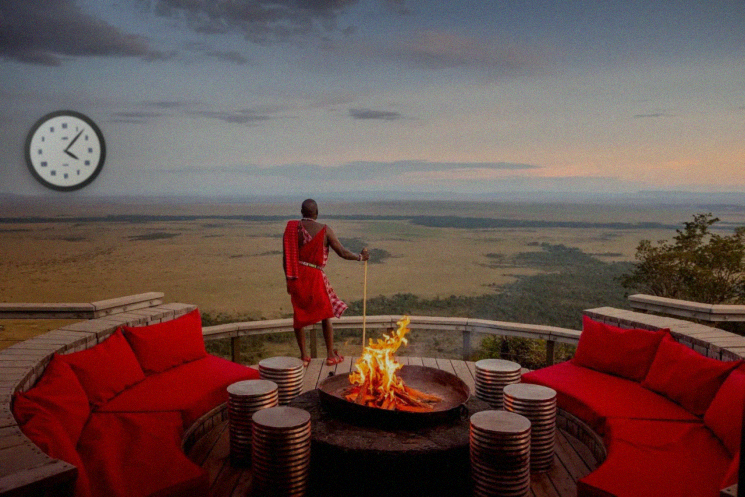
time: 4:07
